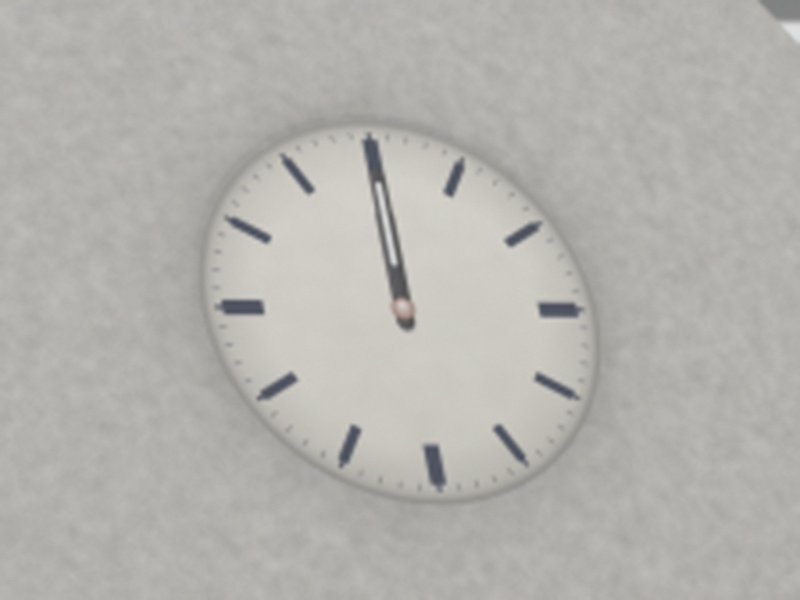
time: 12:00
